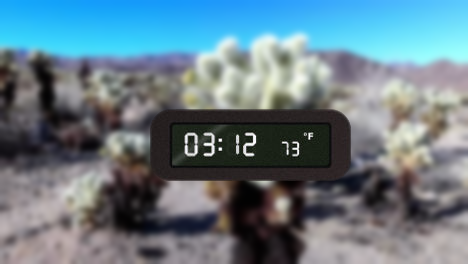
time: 3:12
